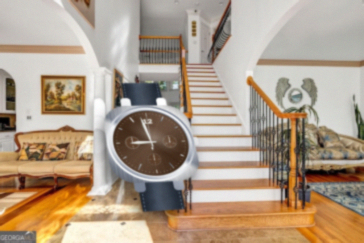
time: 8:58
